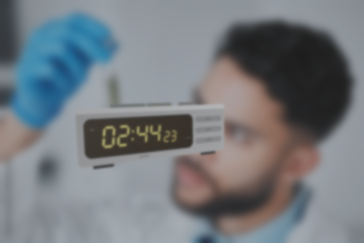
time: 2:44
